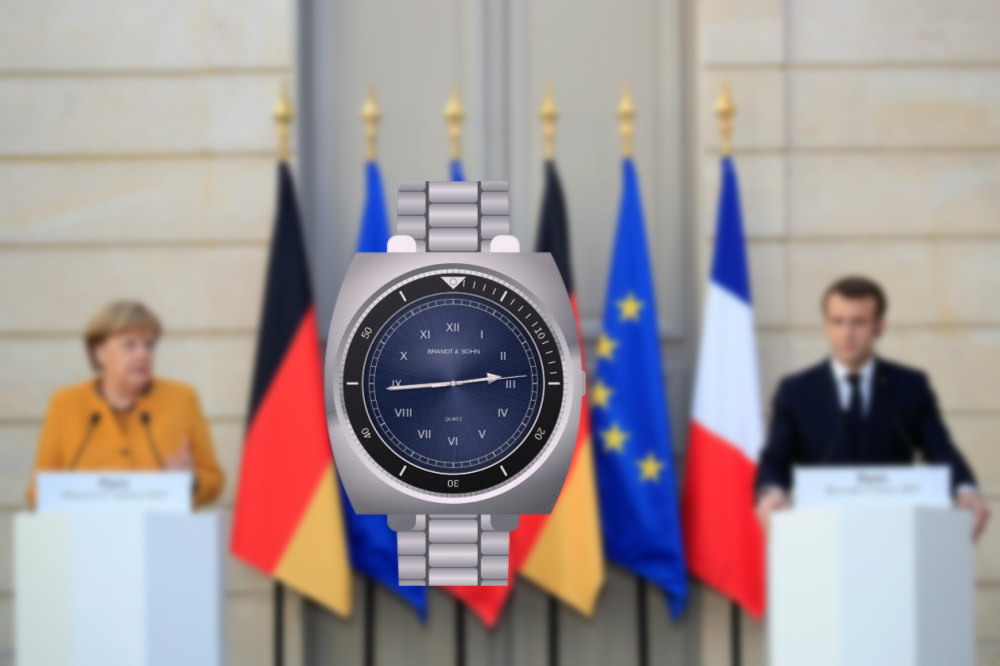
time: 2:44:14
